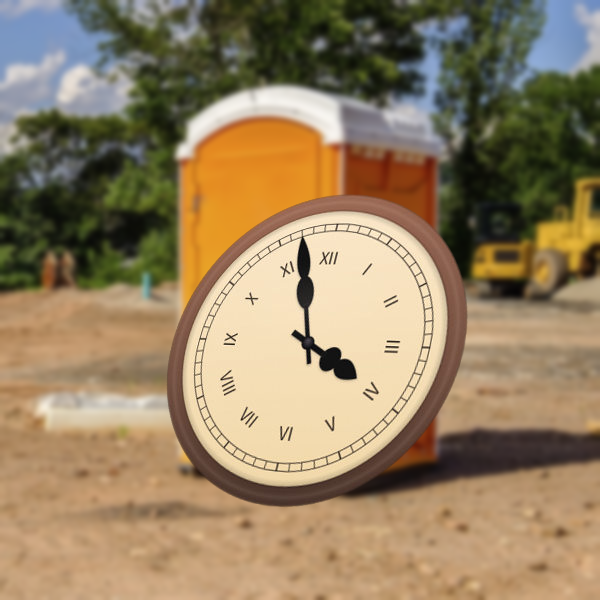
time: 3:57
